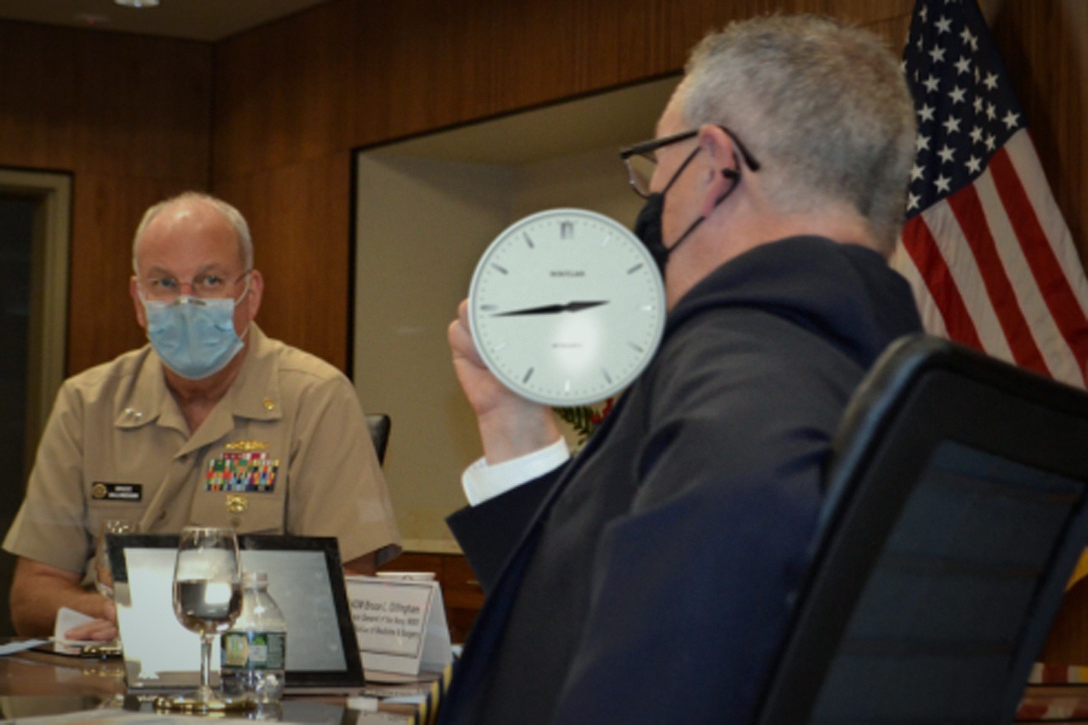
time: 2:44
